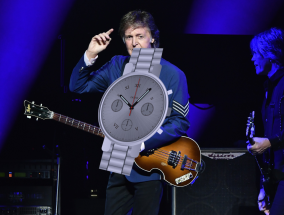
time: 10:06
